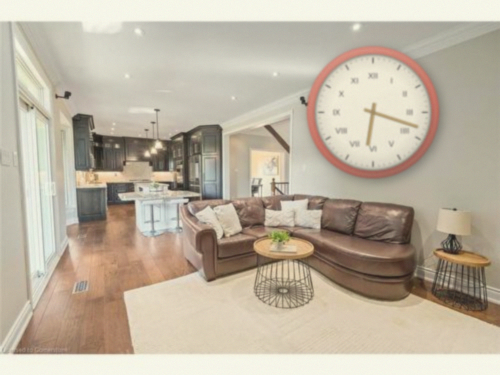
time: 6:18
